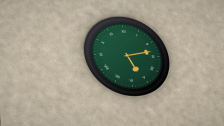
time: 5:13
